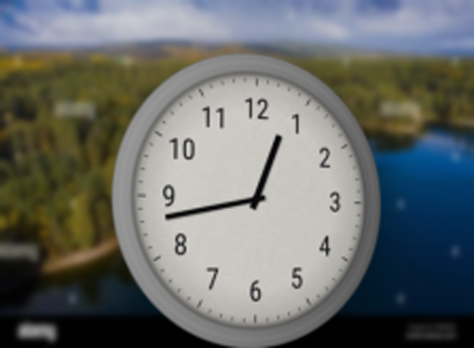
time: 12:43
